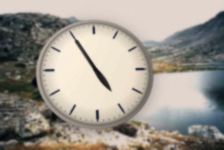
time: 4:55
